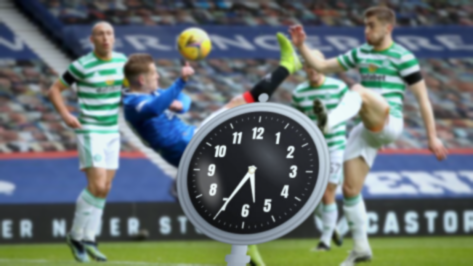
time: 5:35
